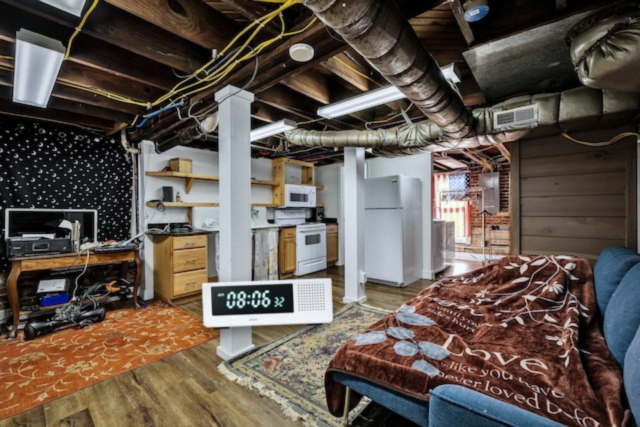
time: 8:06:32
